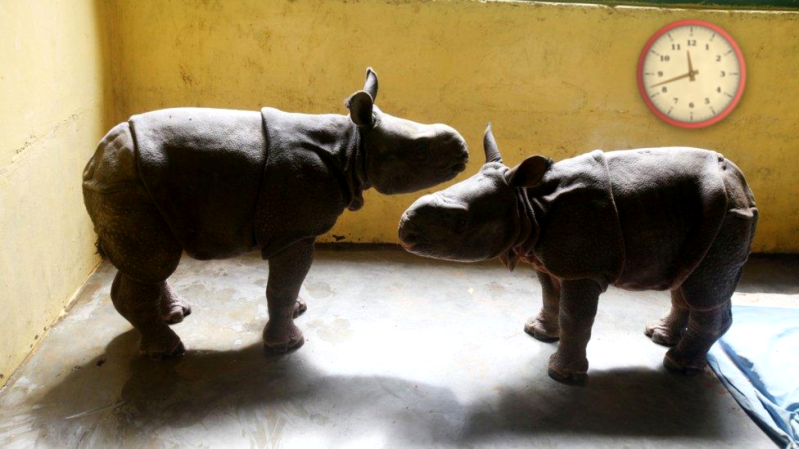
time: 11:42
